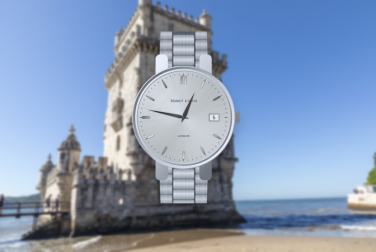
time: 12:47
